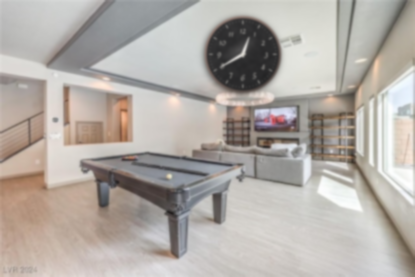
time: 12:40
